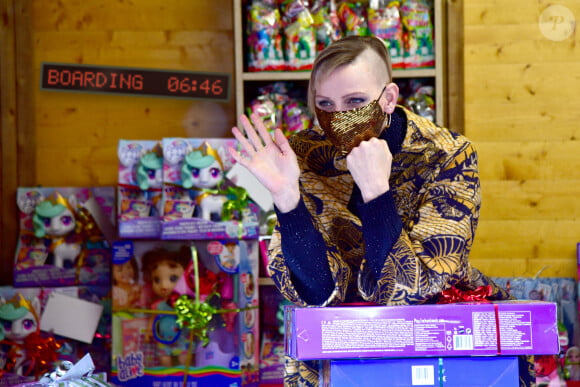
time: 6:46
